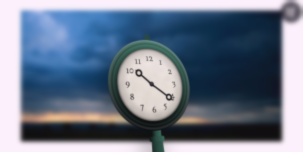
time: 10:21
